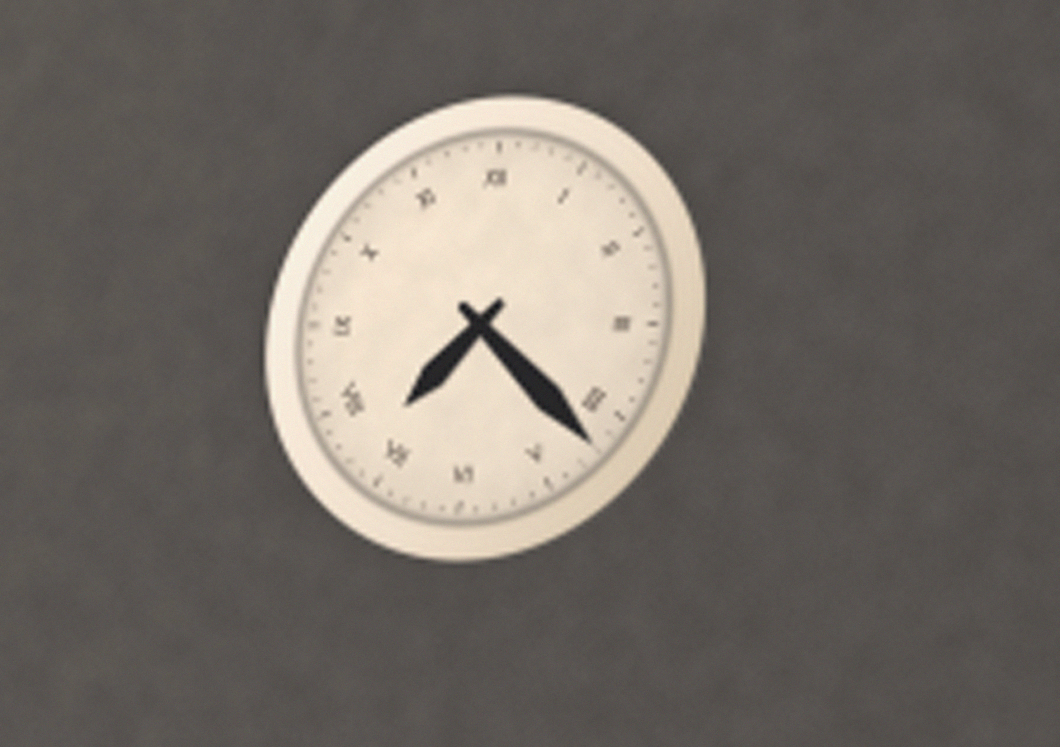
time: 7:22
